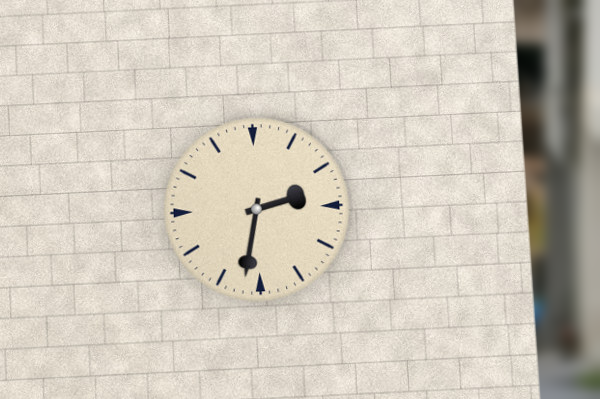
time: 2:32
